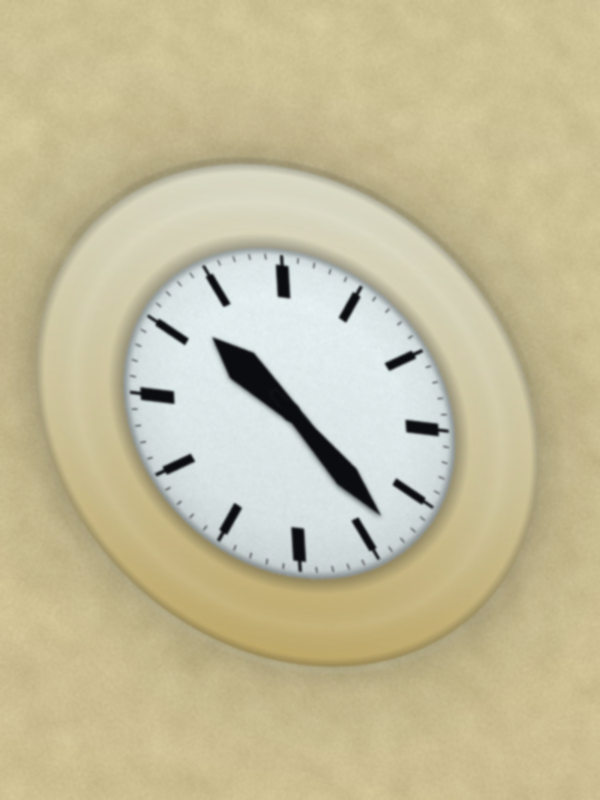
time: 10:23
